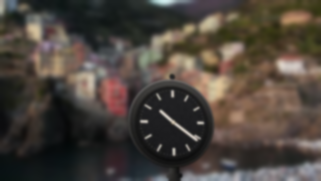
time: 10:21
